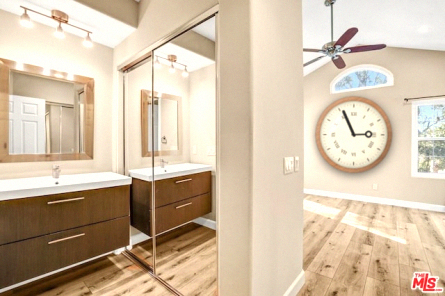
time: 2:56
